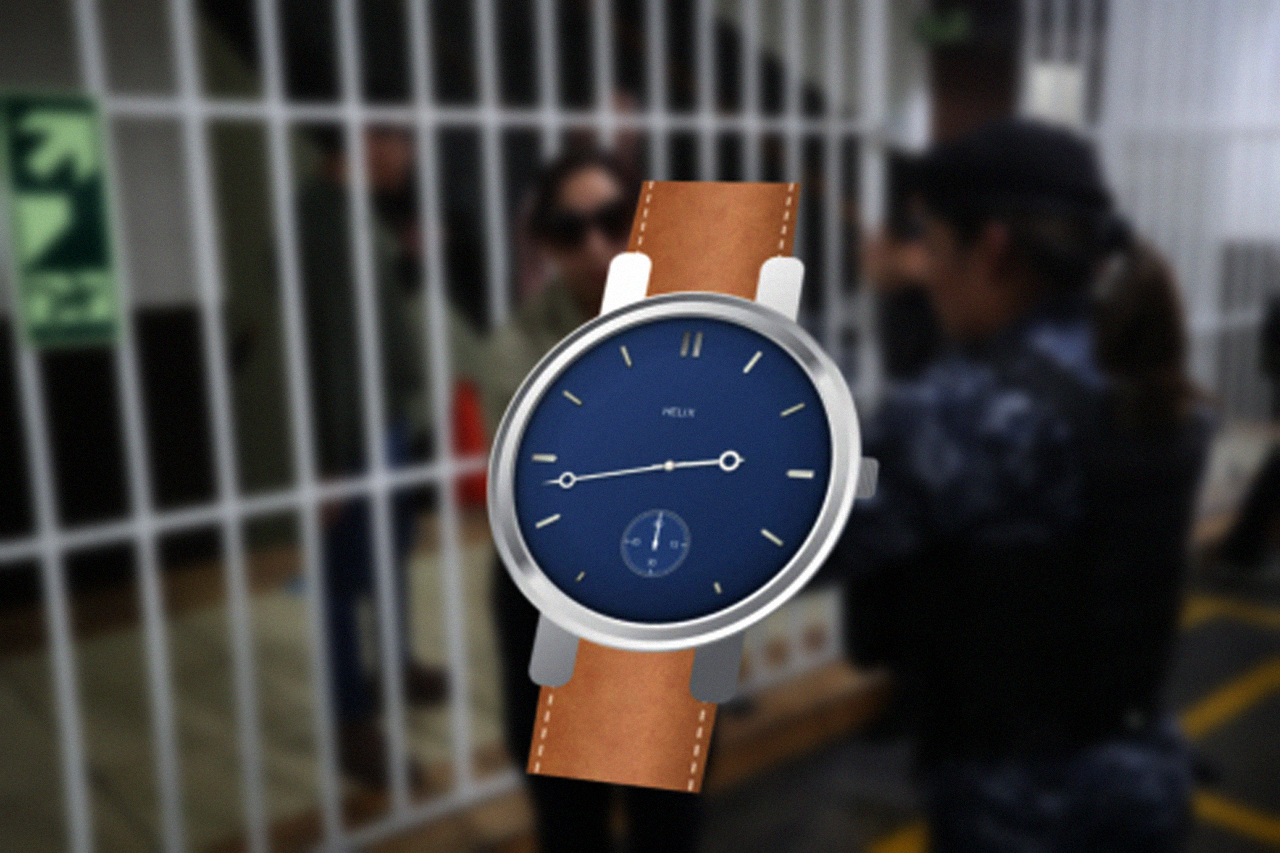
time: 2:43
